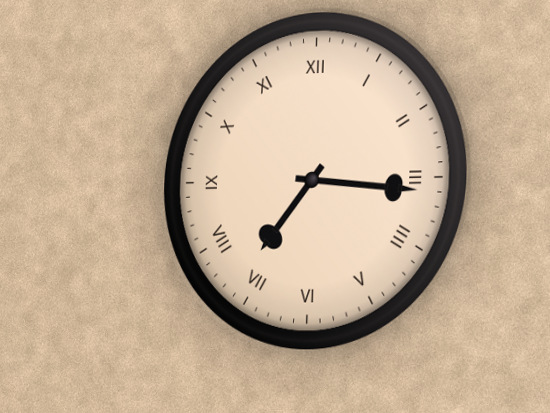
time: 7:16
